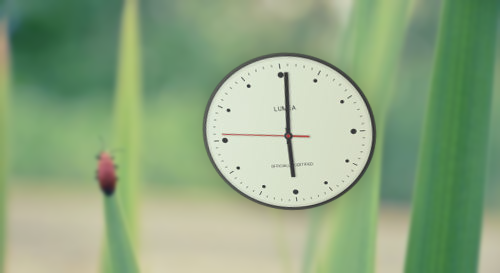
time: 6:00:46
